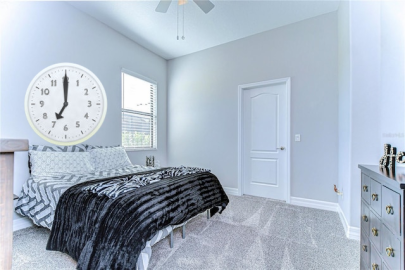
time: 7:00
